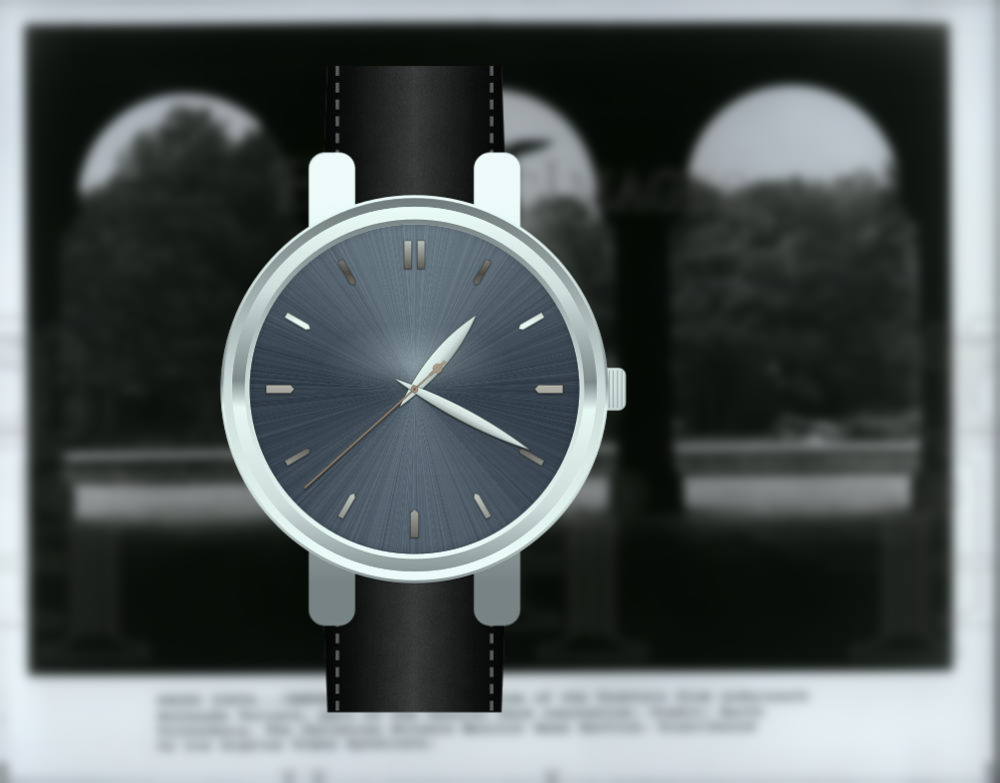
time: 1:19:38
